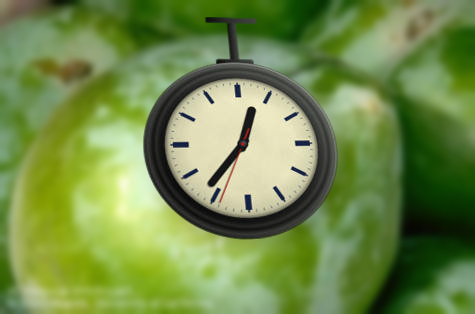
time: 12:36:34
